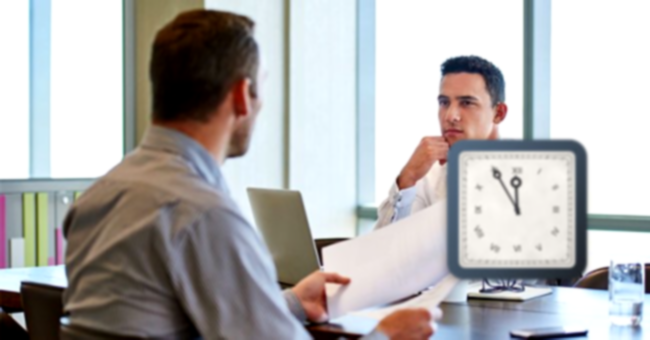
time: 11:55
